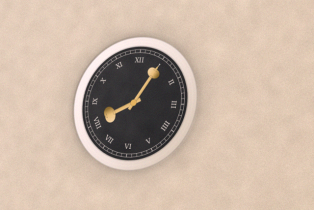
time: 8:05
